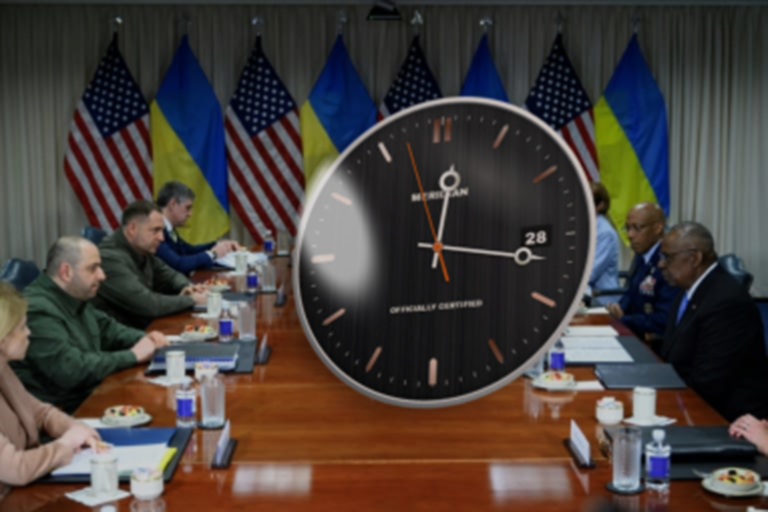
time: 12:16:57
